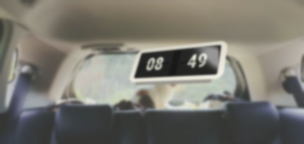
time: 8:49
